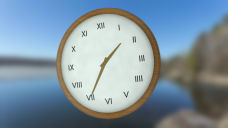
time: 1:35
